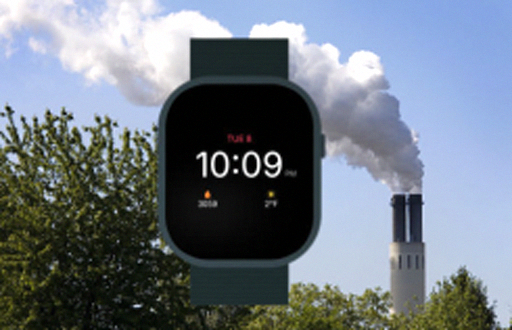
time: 10:09
